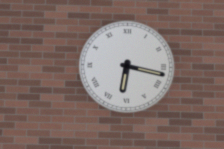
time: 6:17
